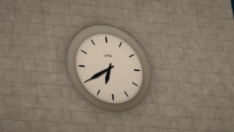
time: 6:40
